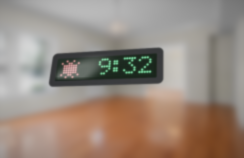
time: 9:32
